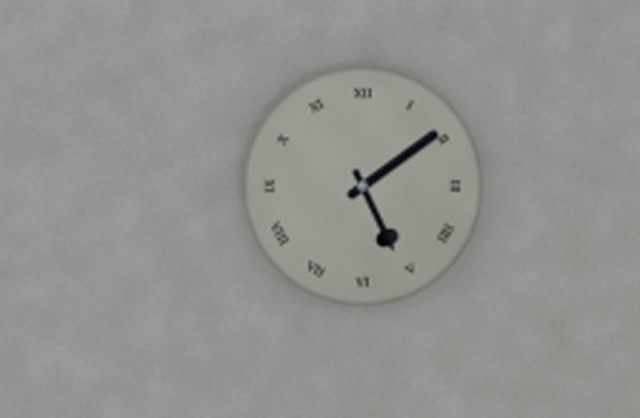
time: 5:09
